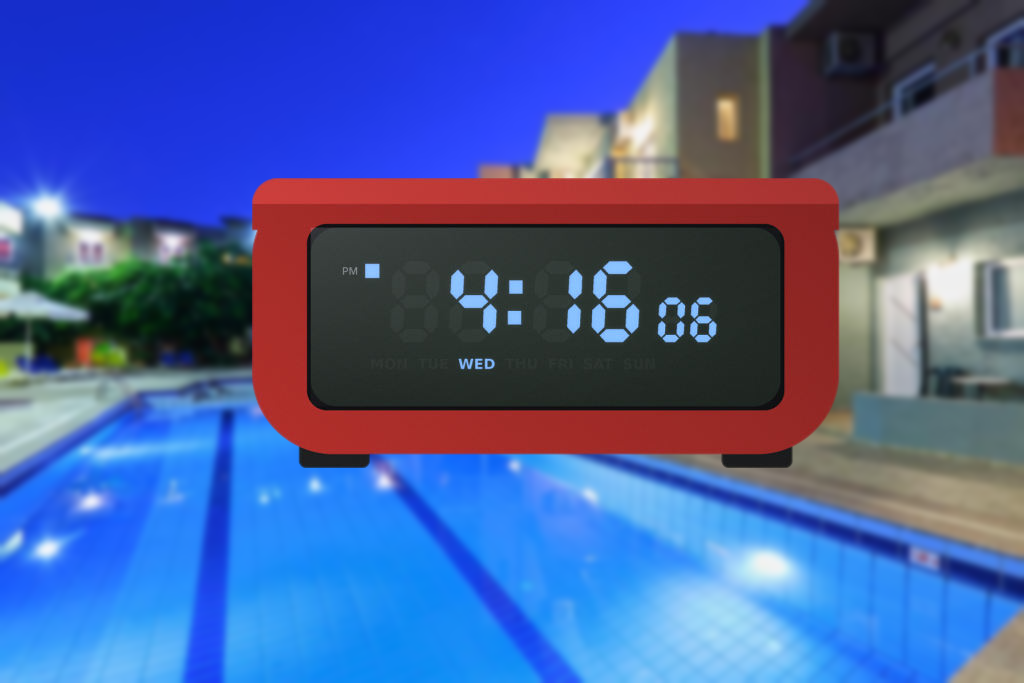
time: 4:16:06
